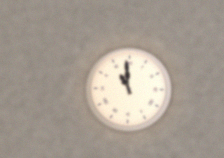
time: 10:59
